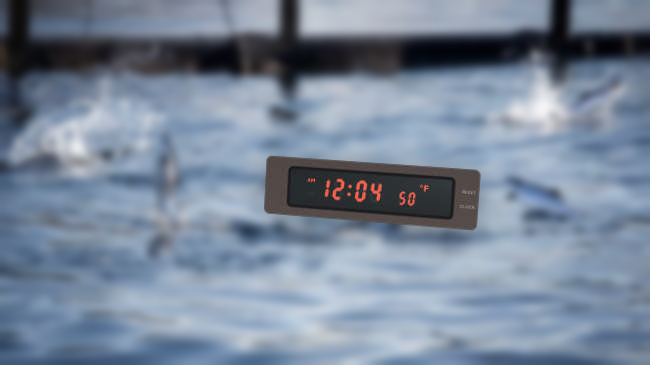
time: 12:04
